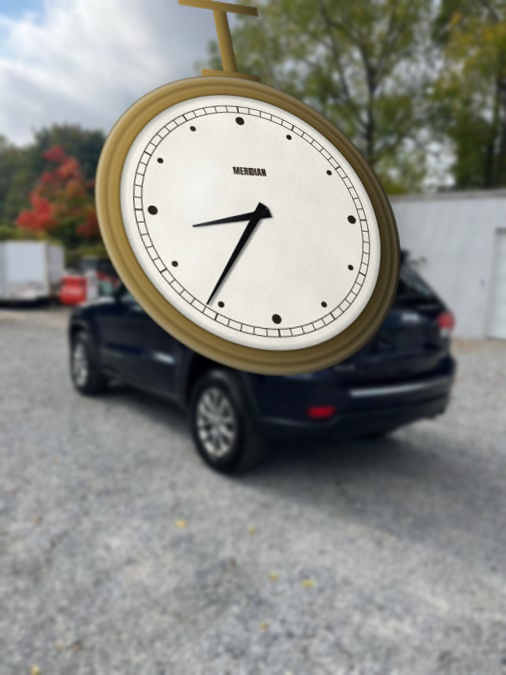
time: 8:36
